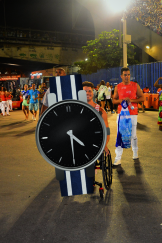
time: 4:30
